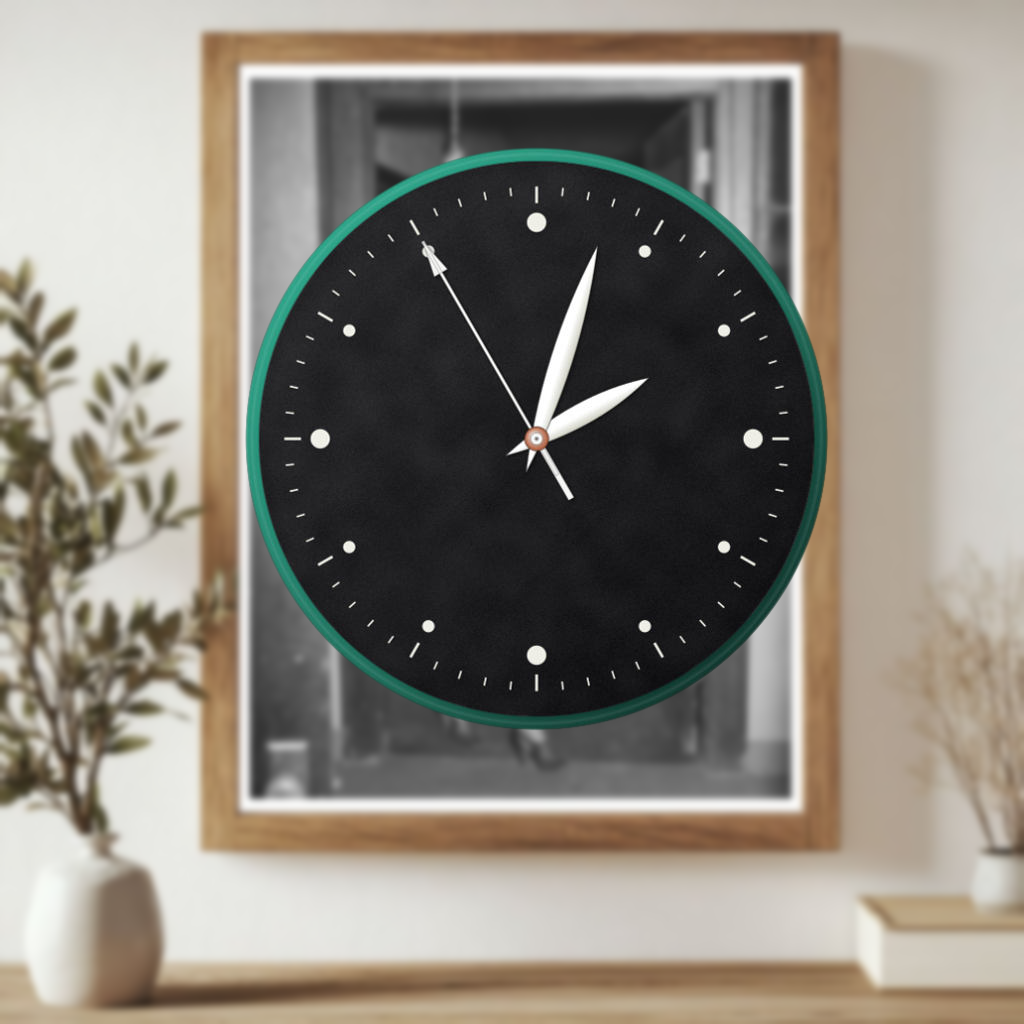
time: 2:02:55
